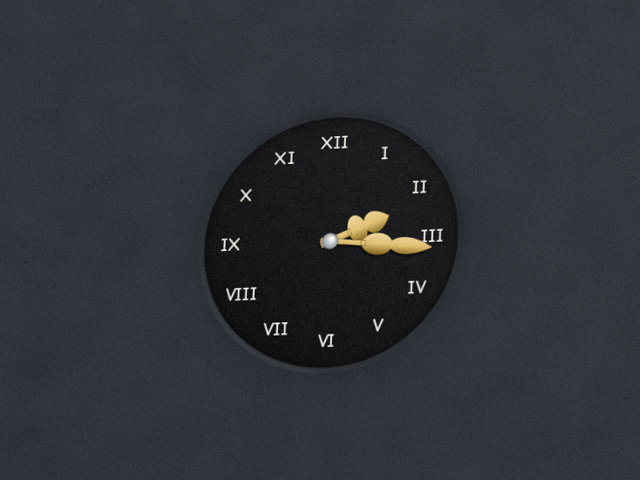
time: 2:16
